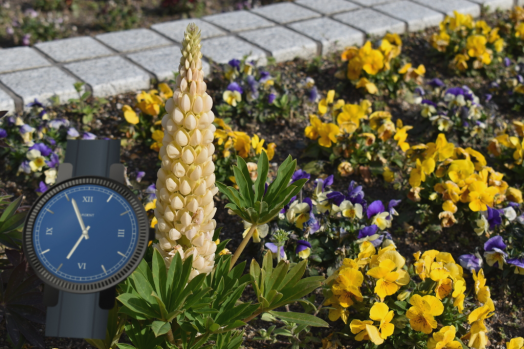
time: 6:56
